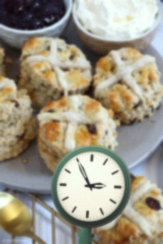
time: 2:55
